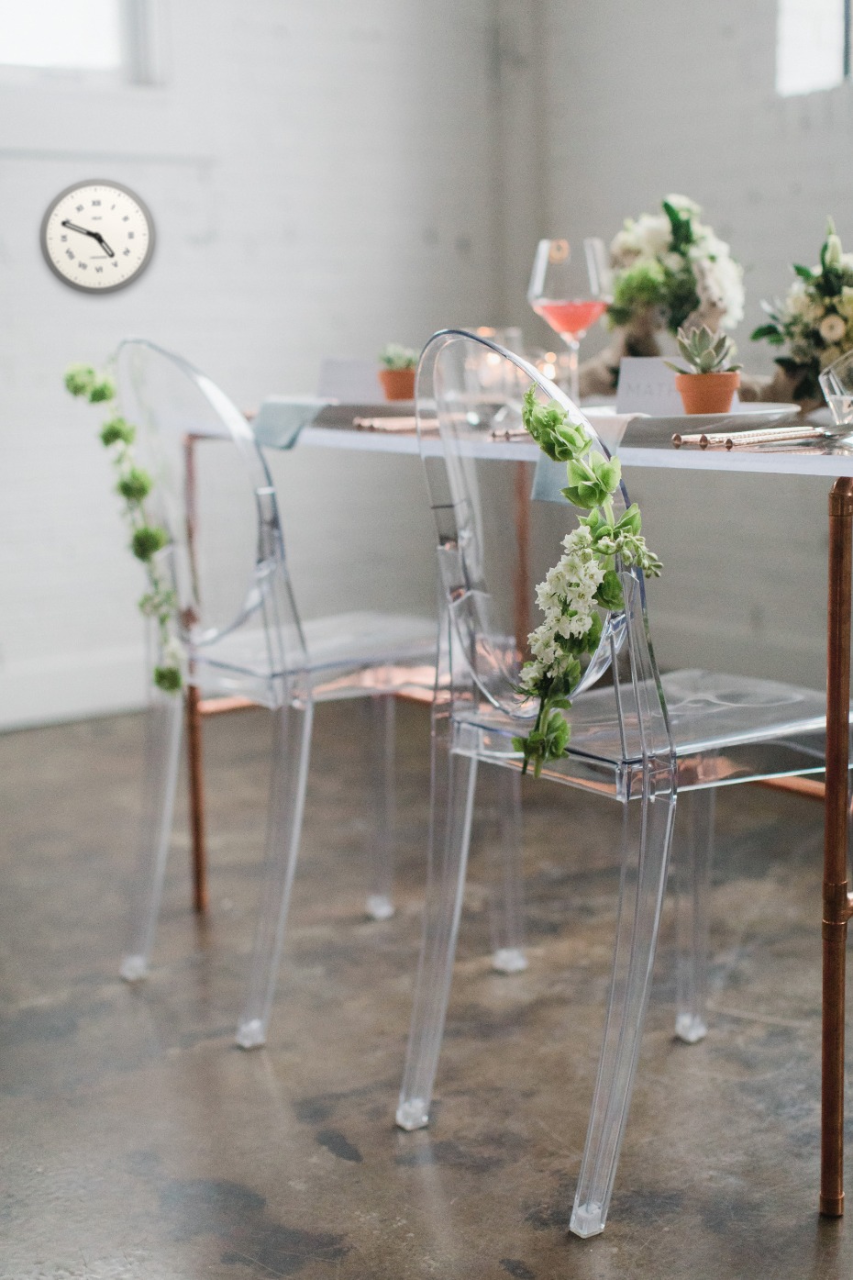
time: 4:49
